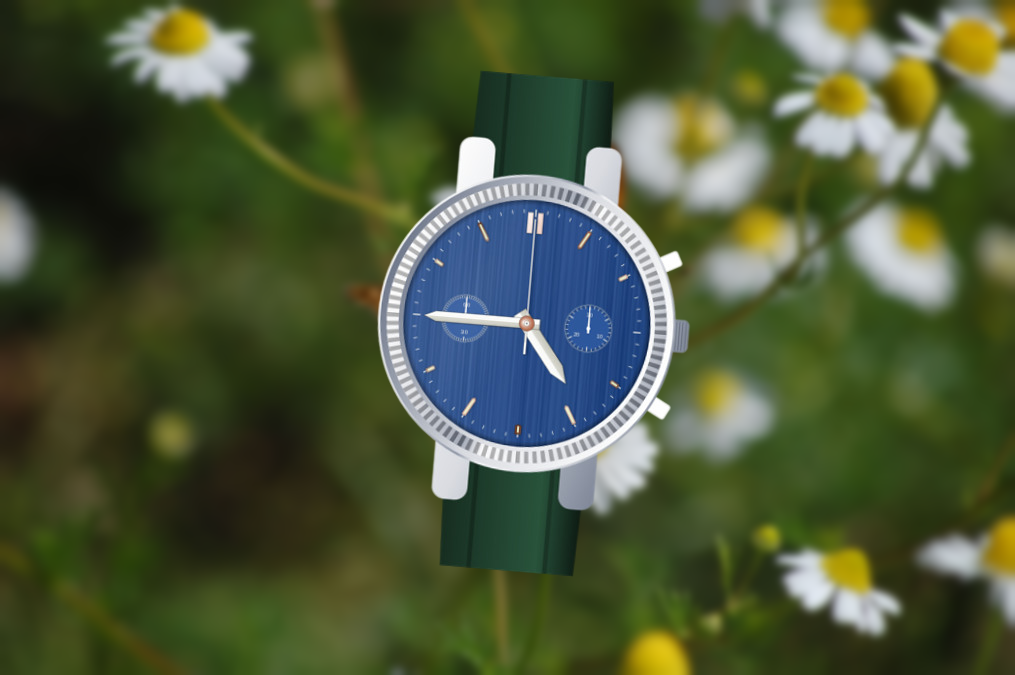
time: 4:45
